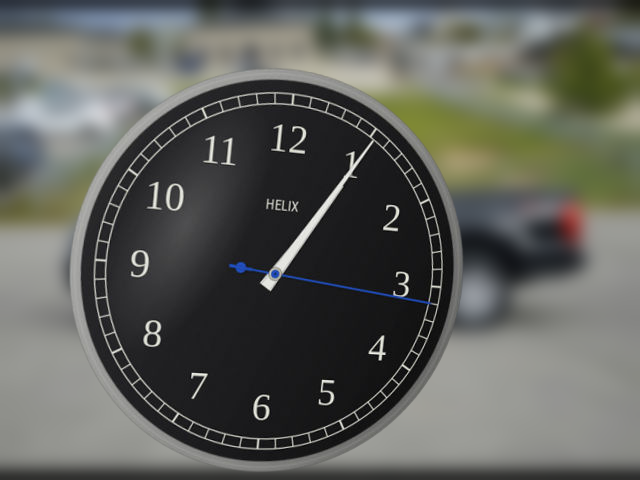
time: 1:05:16
